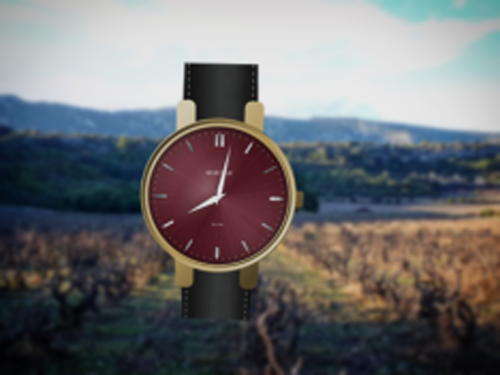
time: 8:02
